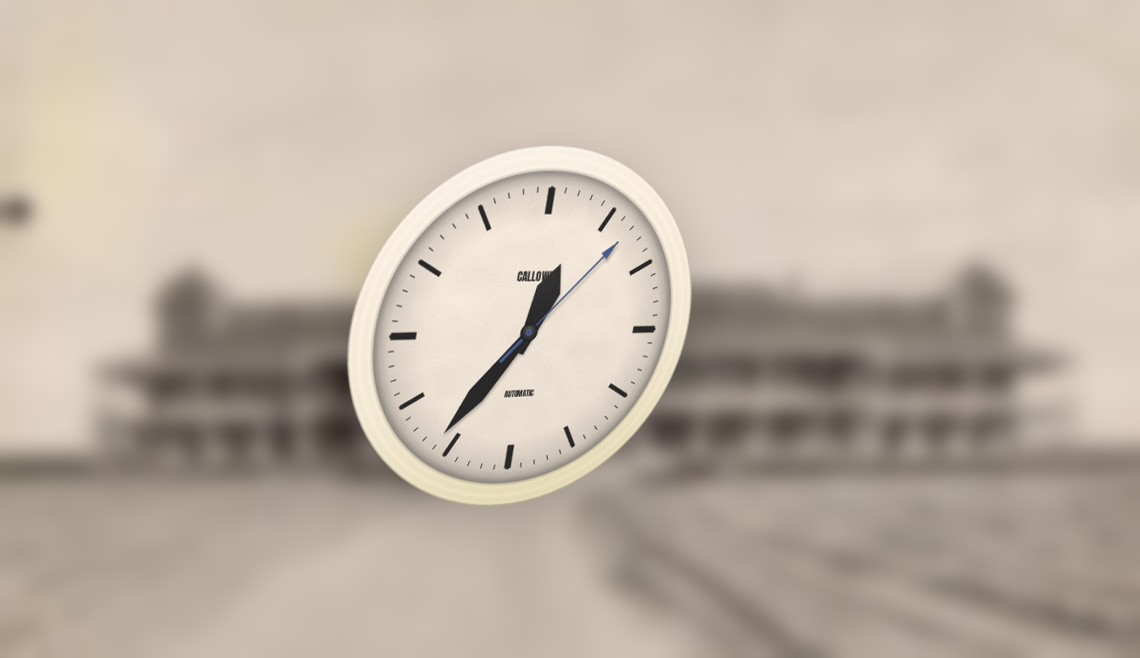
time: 12:36:07
